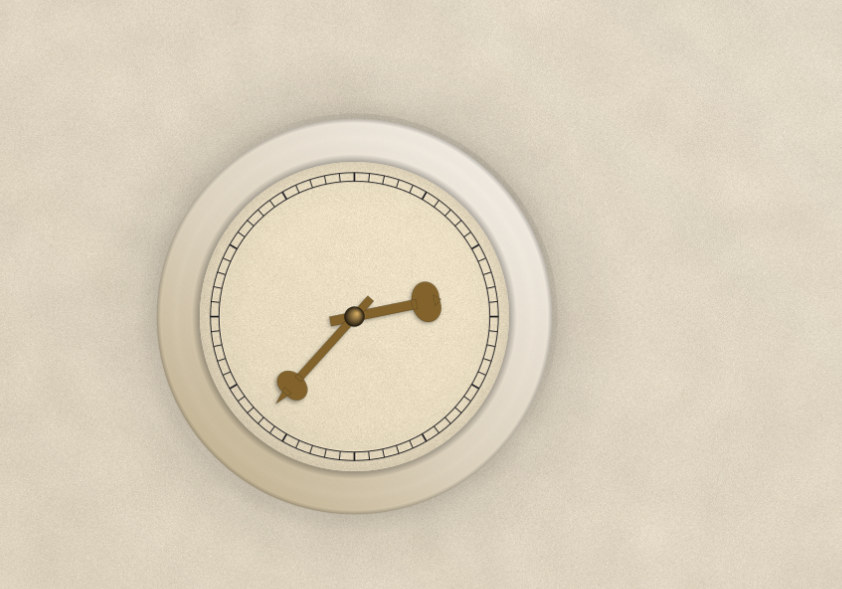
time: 2:37
